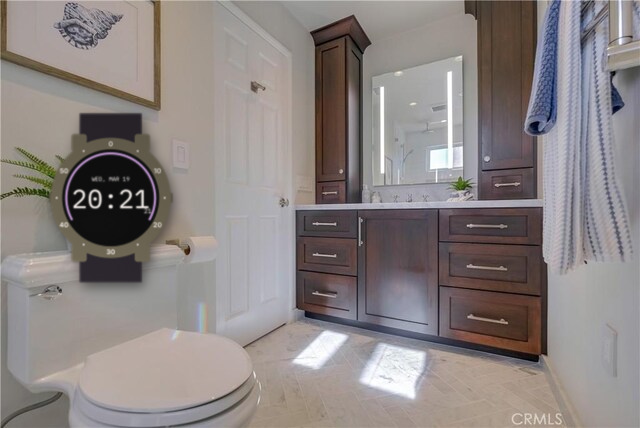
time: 20:21
